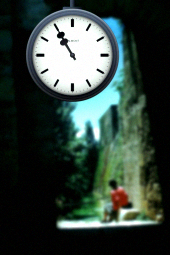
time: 10:55
